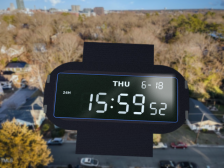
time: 15:59:52
